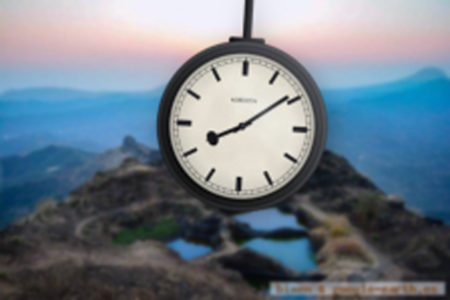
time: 8:09
